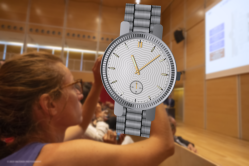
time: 11:08
